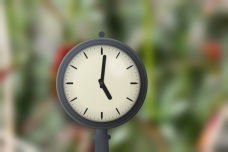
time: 5:01
